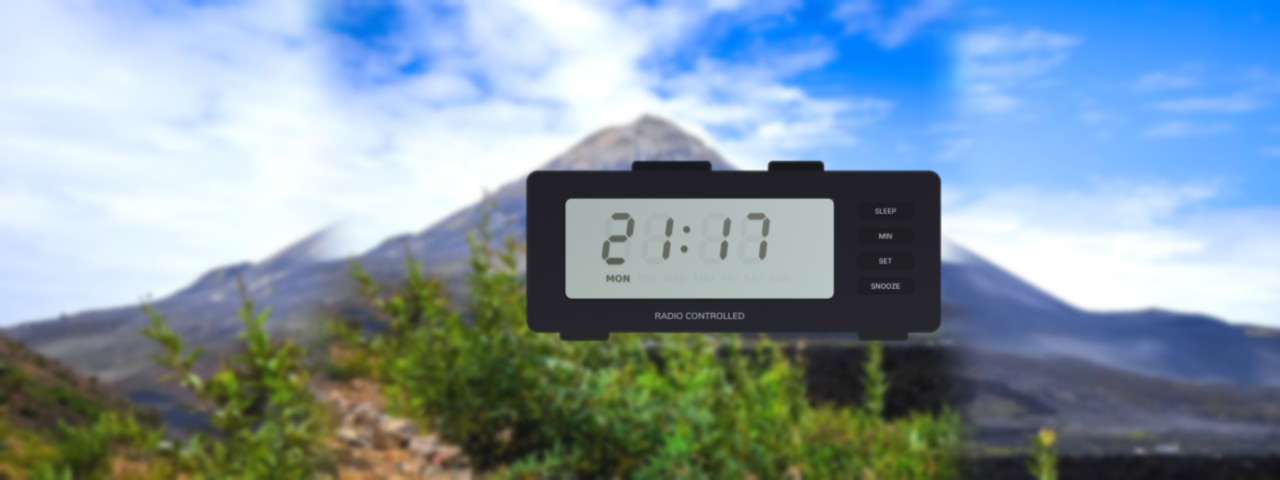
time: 21:17
